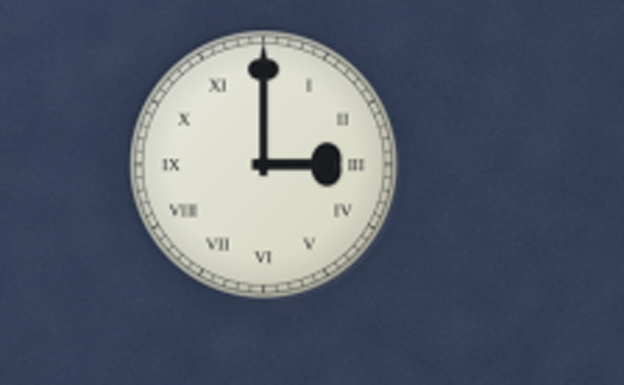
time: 3:00
